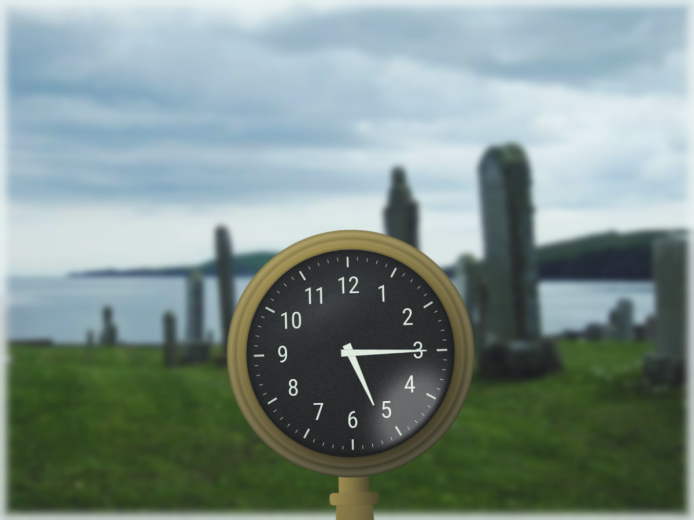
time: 5:15
